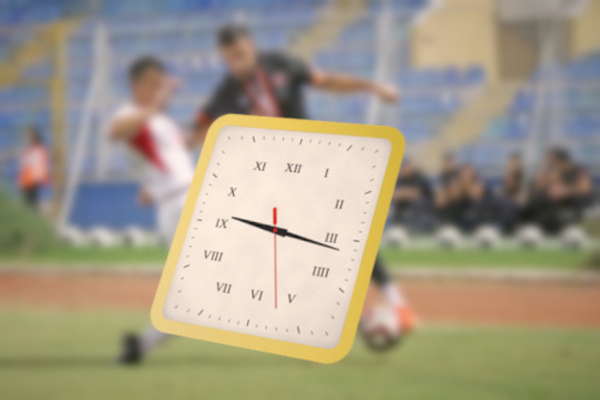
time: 9:16:27
